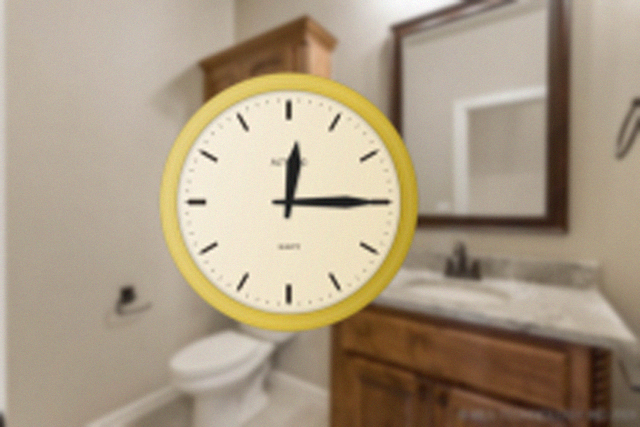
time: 12:15
